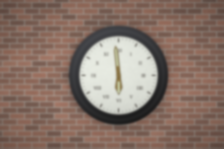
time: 5:59
